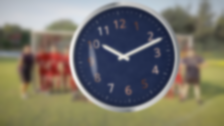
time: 10:12
